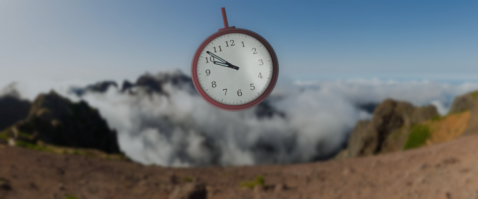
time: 9:52
